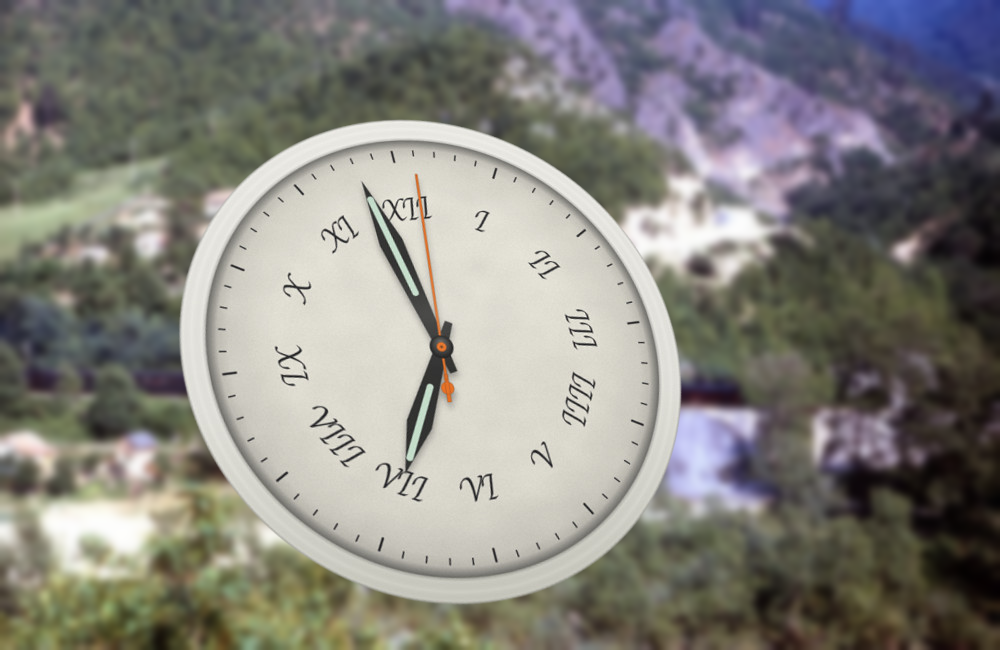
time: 6:58:01
